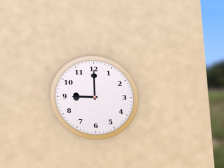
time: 9:00
